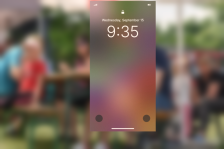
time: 9:35
